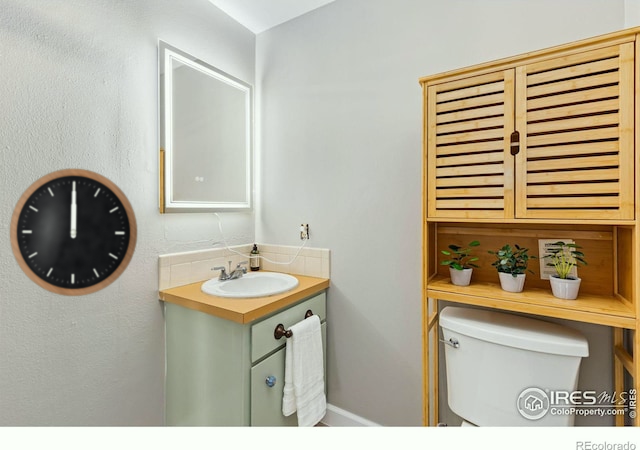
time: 12:00
